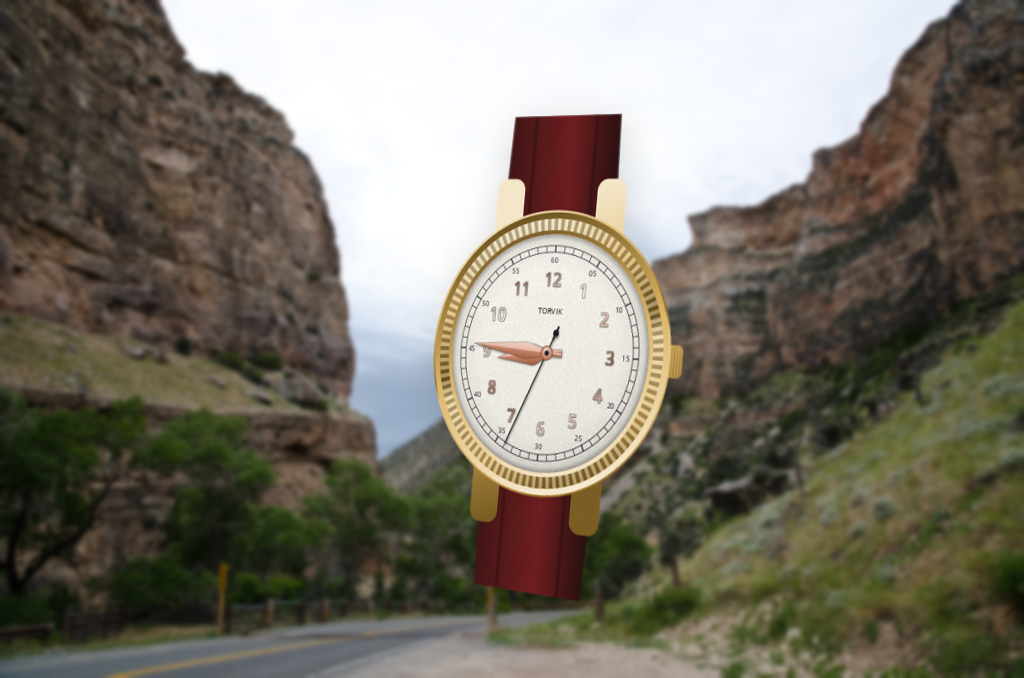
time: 8:45:34
